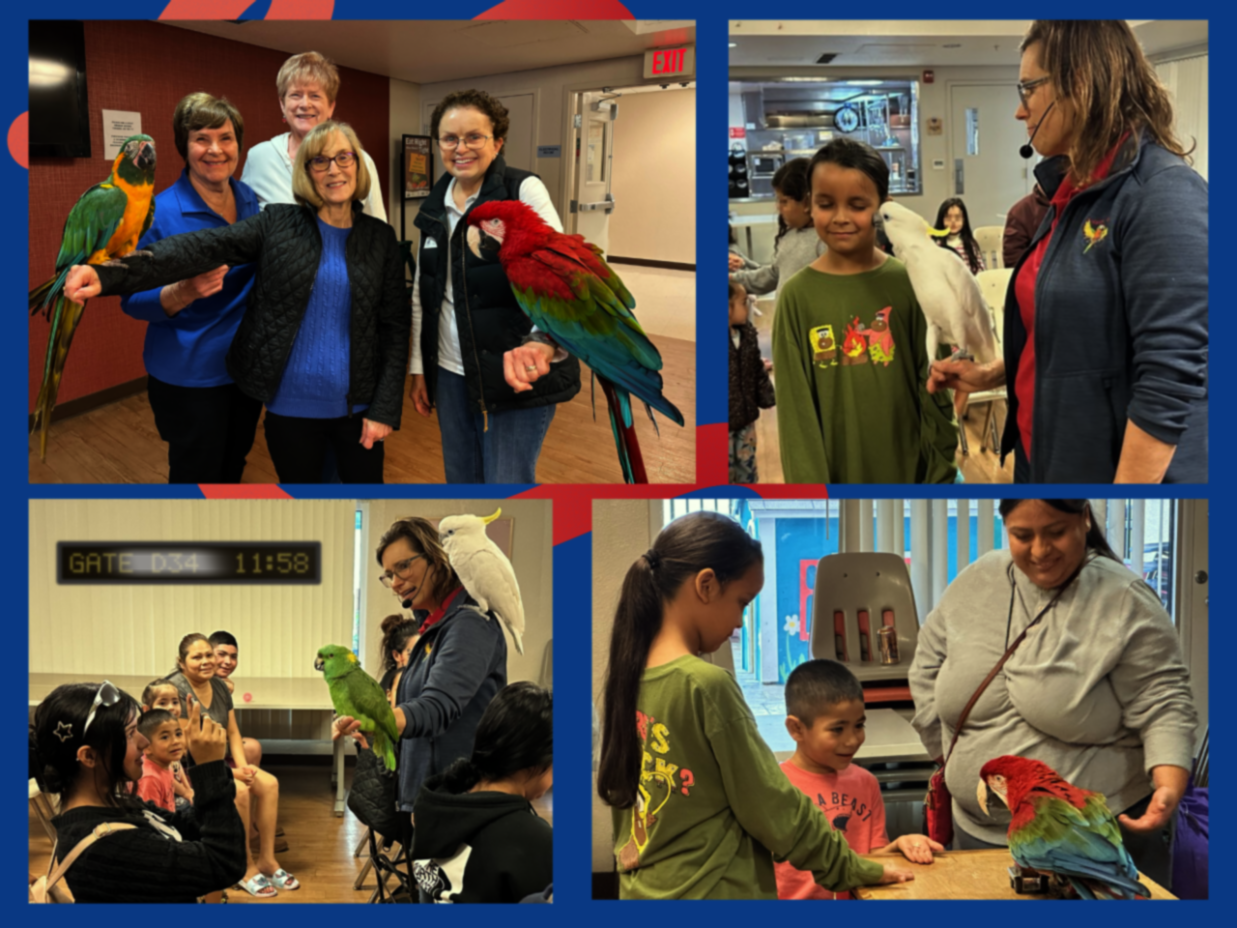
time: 11:58
